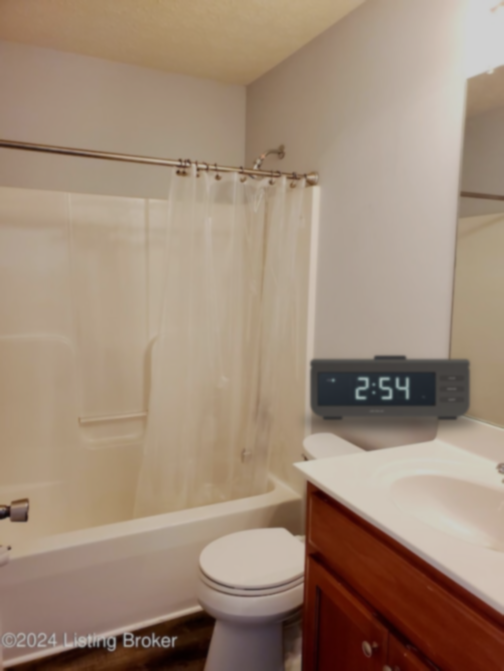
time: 2:54
